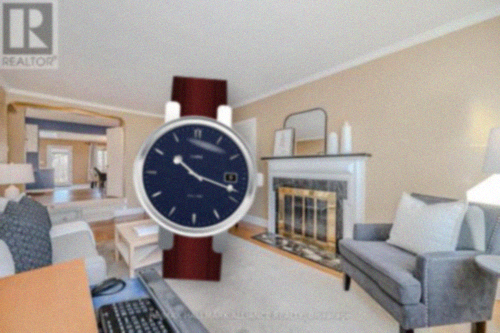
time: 10:18
